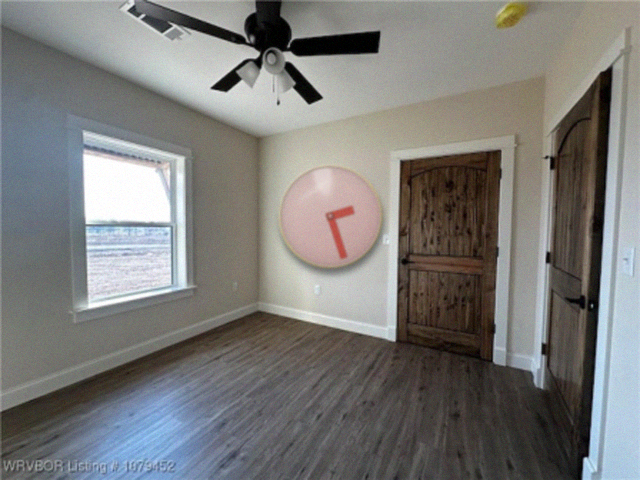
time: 2:27
